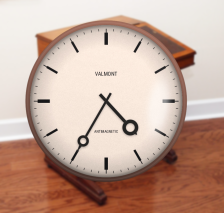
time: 4:35
